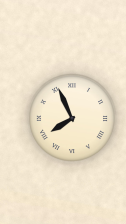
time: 7:56
